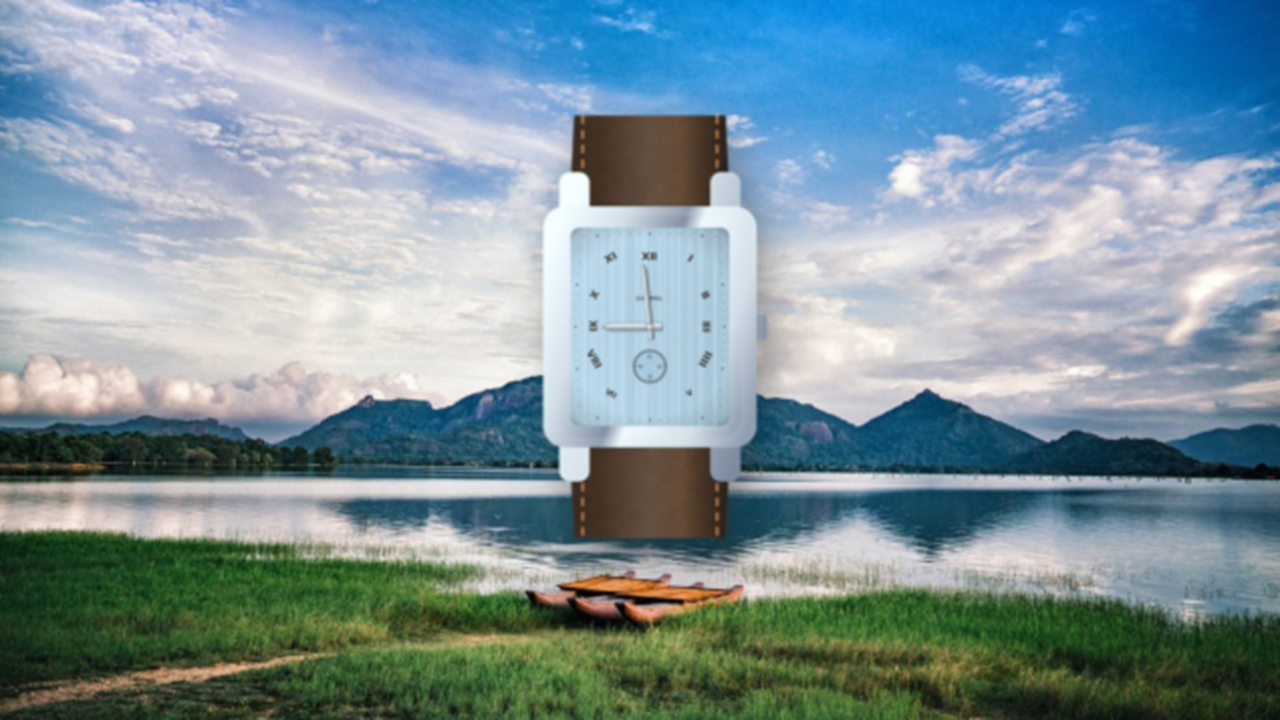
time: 8:59
